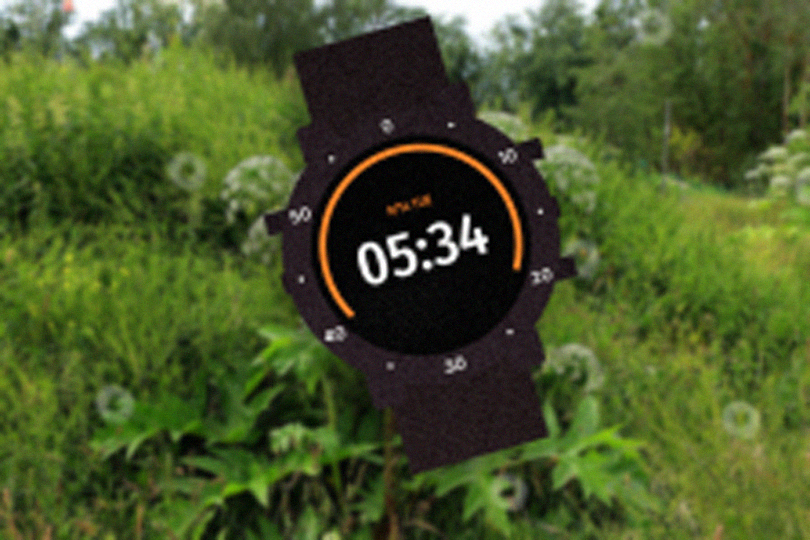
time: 5:34
